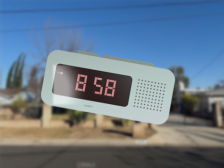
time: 8:58
